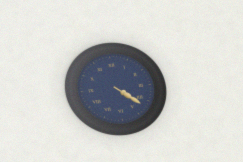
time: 4:22
